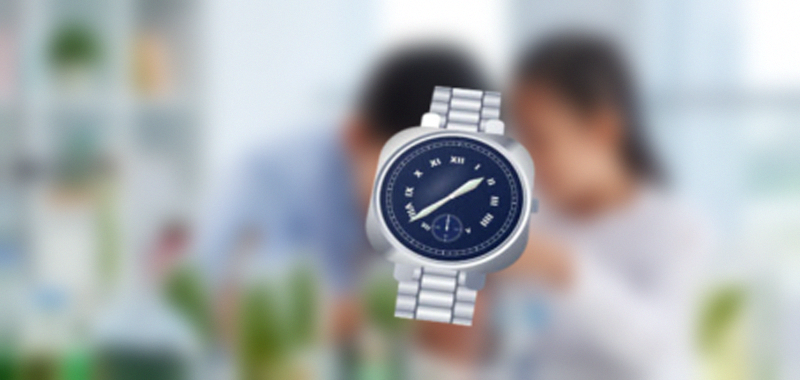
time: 1:38
